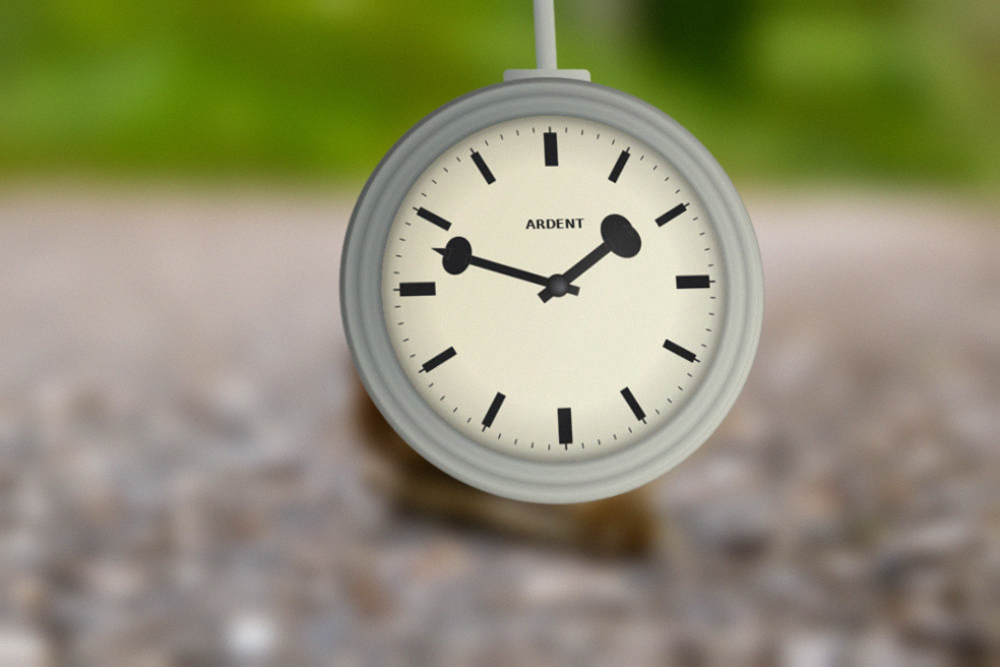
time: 1:48
